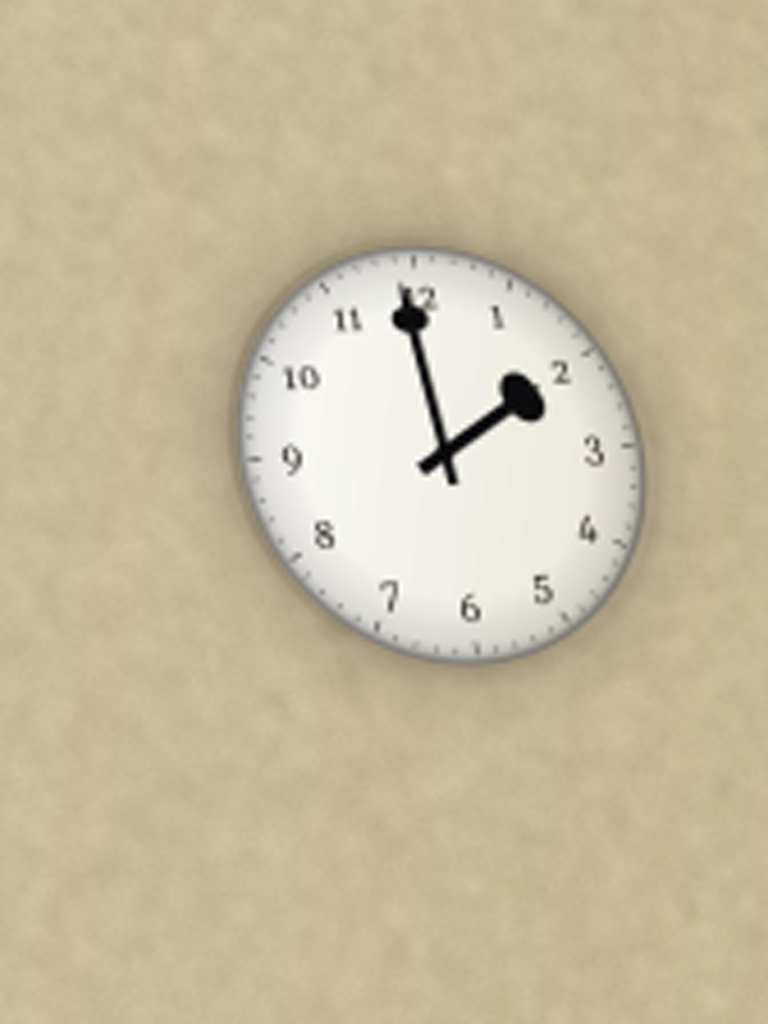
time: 1:59
